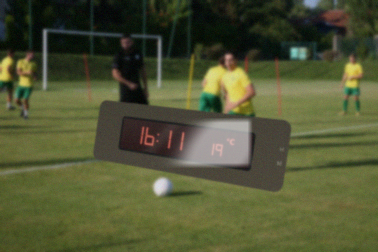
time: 16:11
